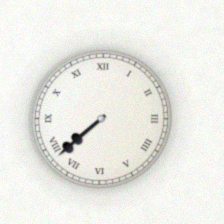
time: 7:38
